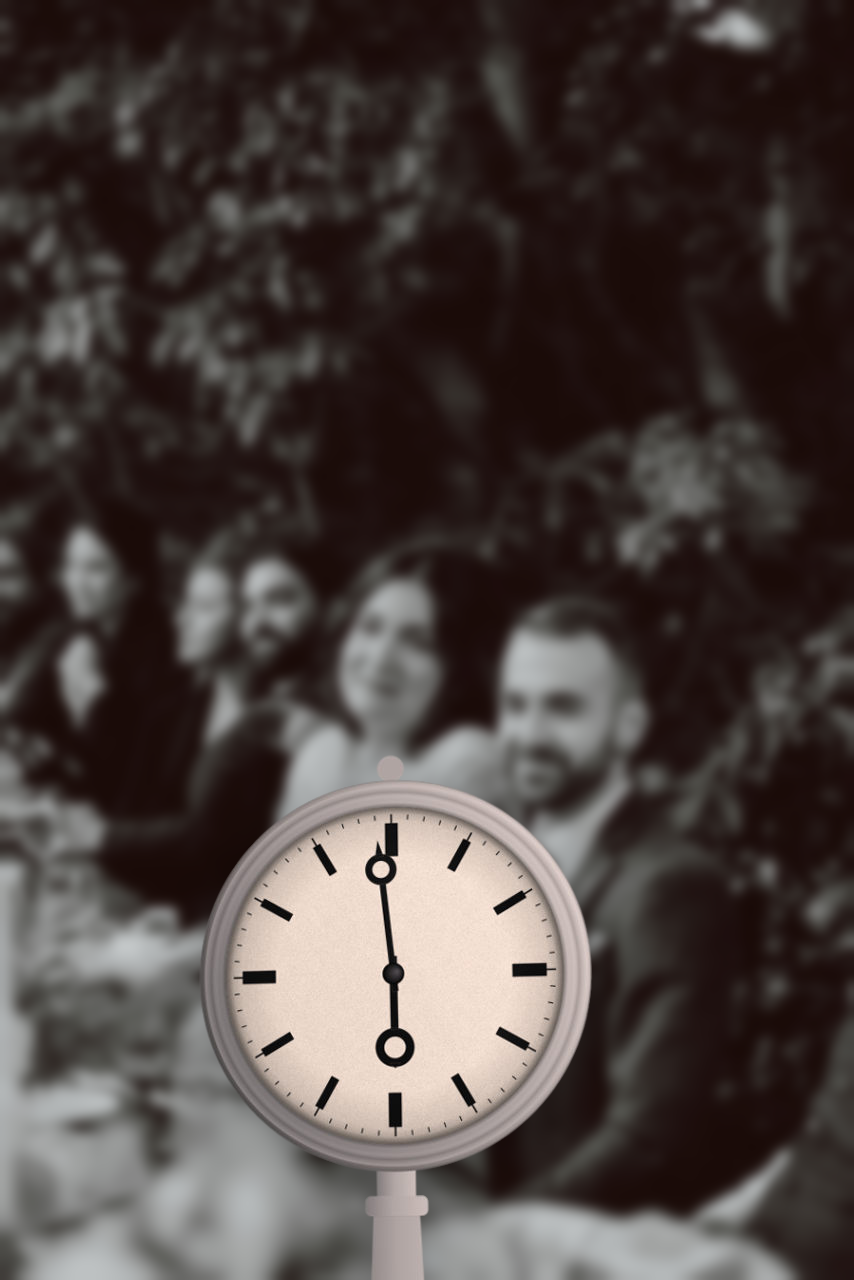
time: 5:59
